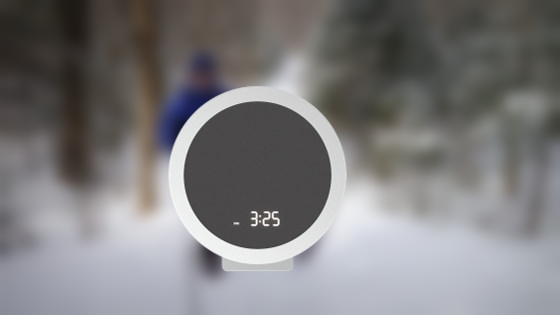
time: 3:25
